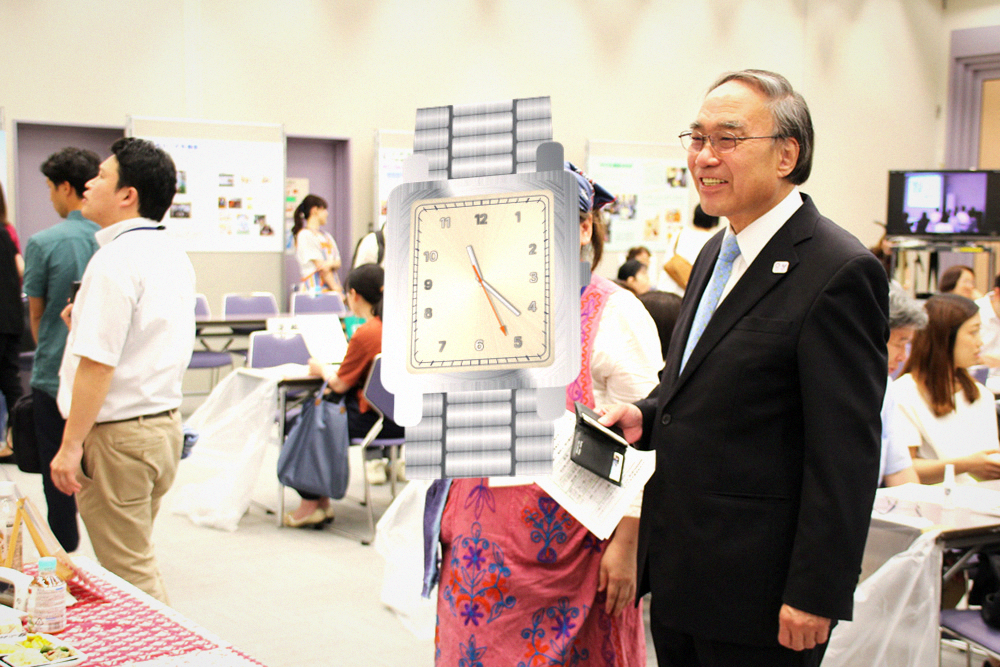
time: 11:22:26
